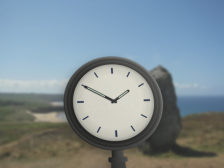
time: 1:50
